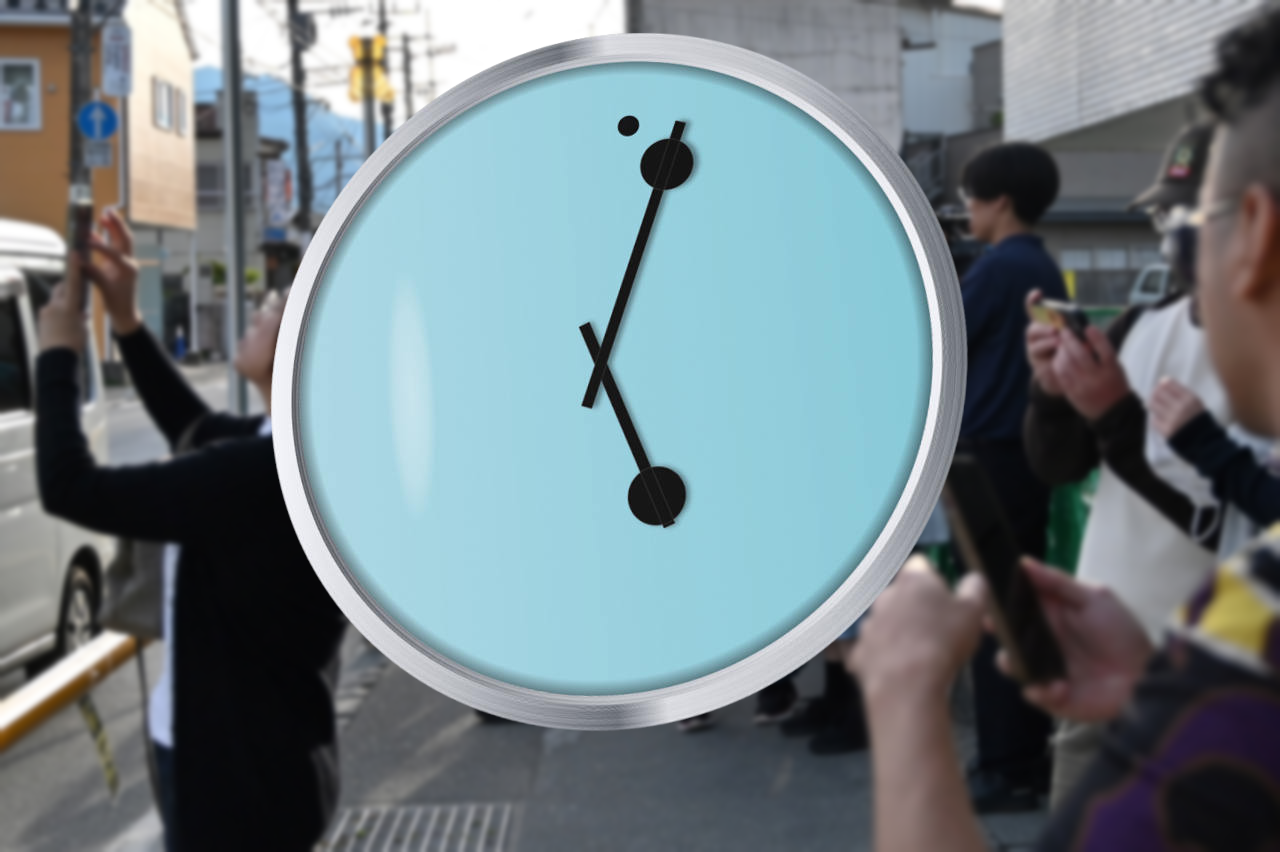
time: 5:02
